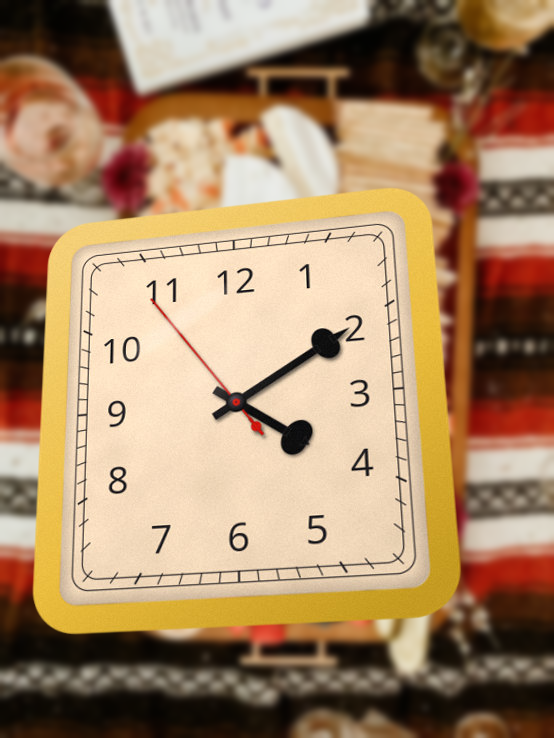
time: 4:09:54
